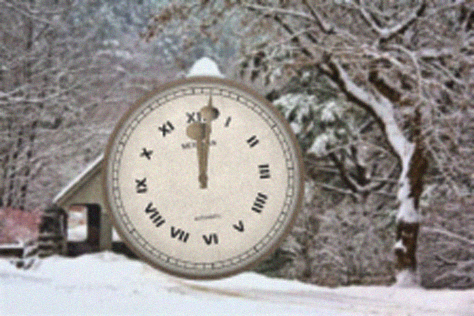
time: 12:02
